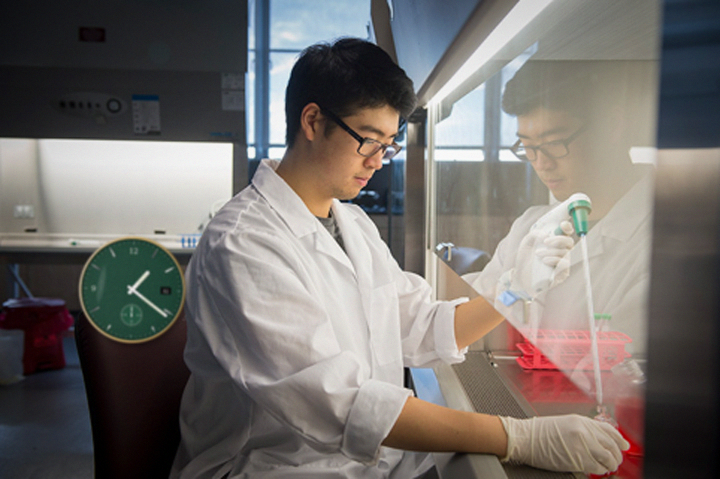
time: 1:21
